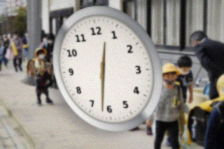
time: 12:32
